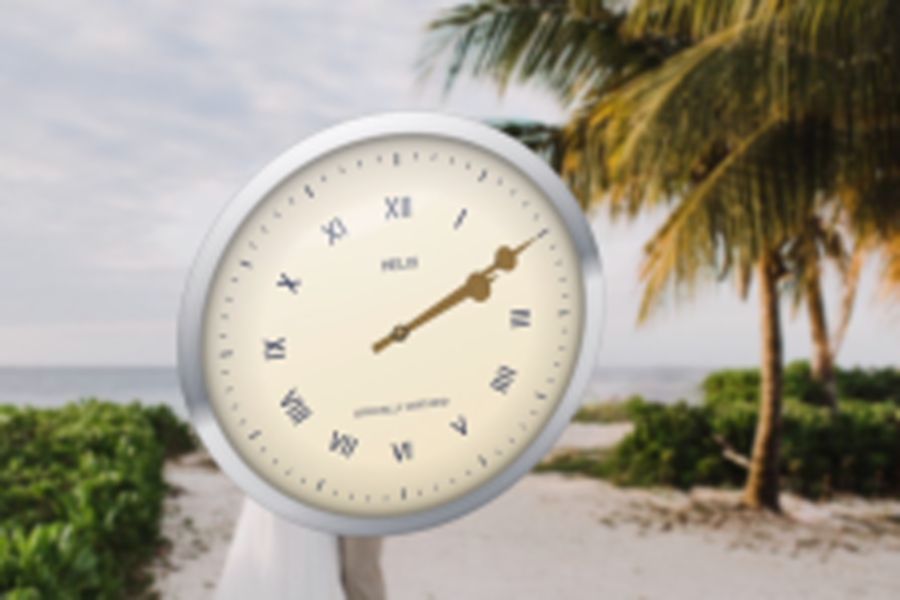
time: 2:10
